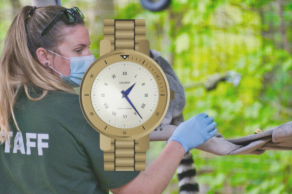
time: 1:24
